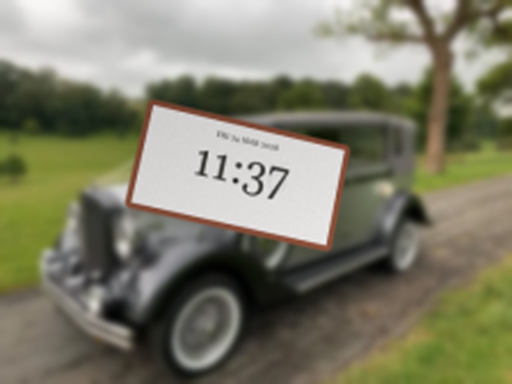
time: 11:37
